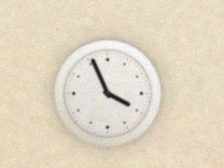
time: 3:56
